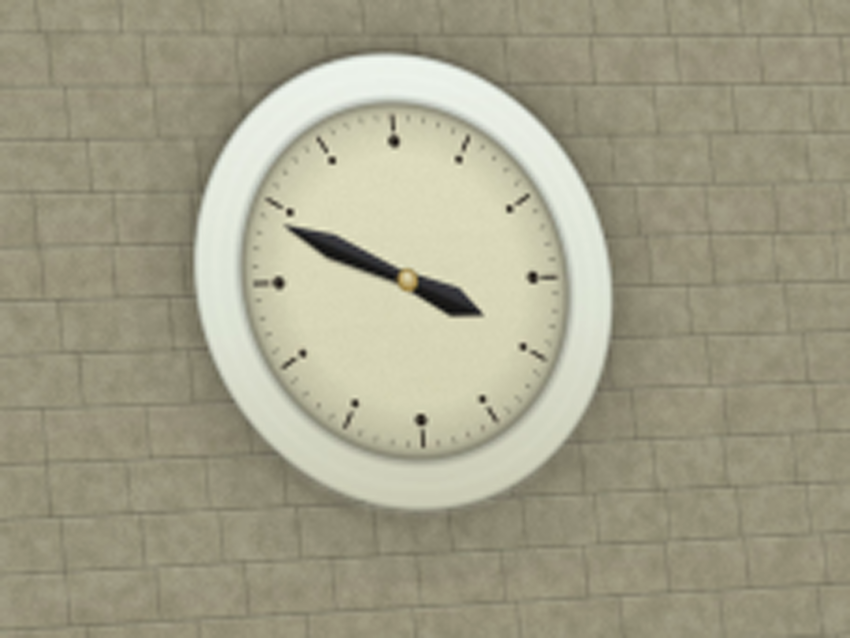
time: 3:49
